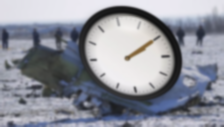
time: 2:10
